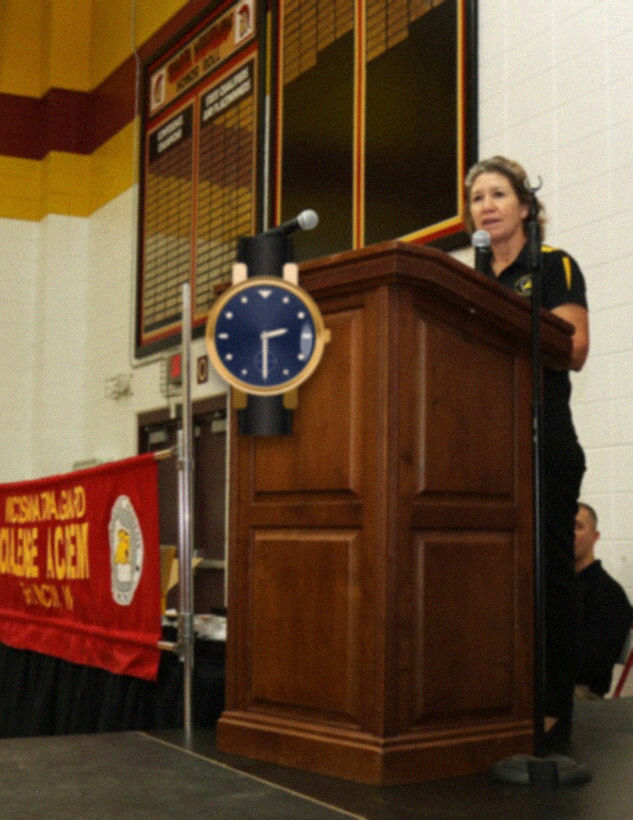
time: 2:30
